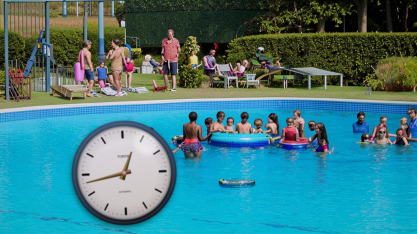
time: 12:43
